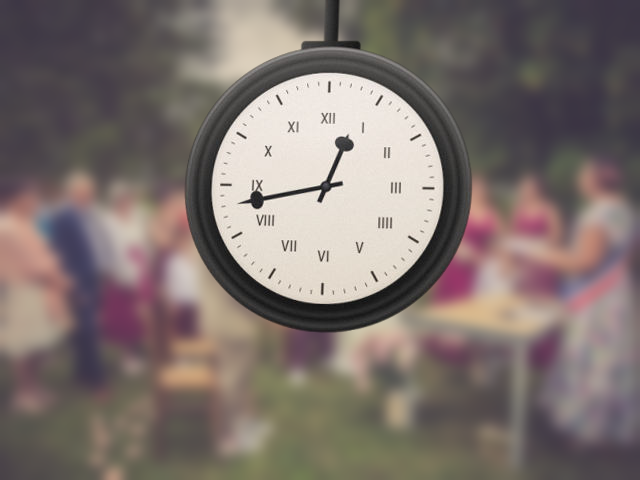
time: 12:43
